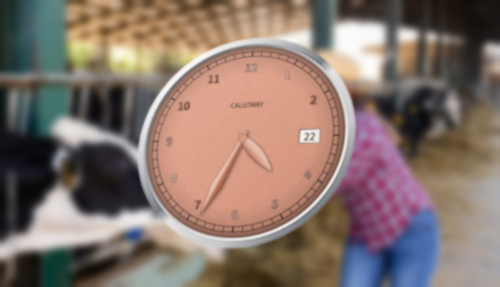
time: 4:34
